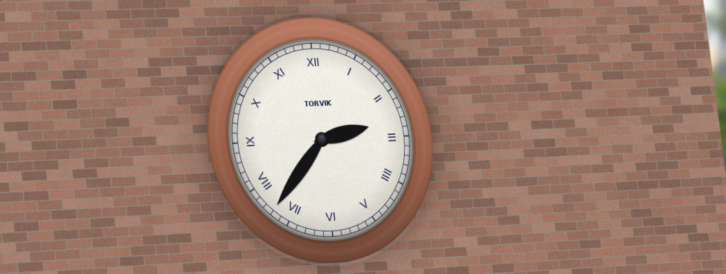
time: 2:37
